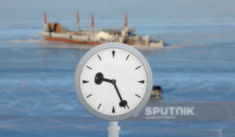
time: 9:26
